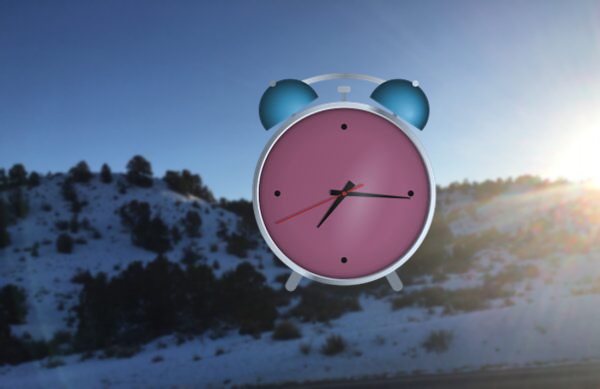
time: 7:15:41
